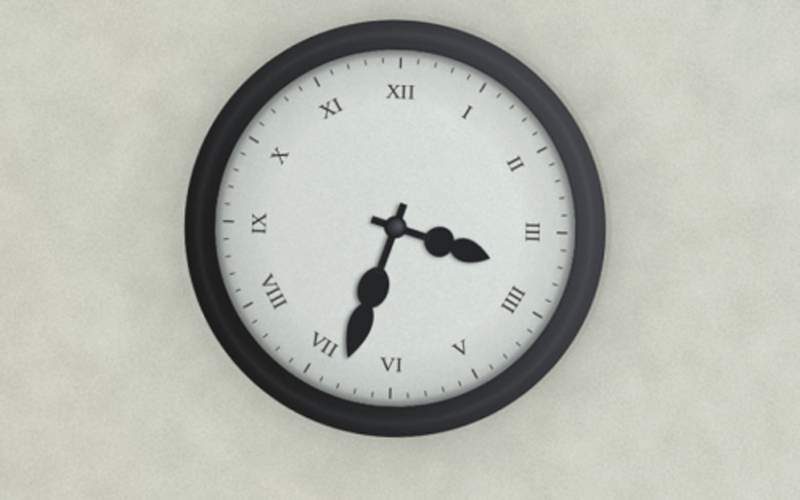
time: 3:33
